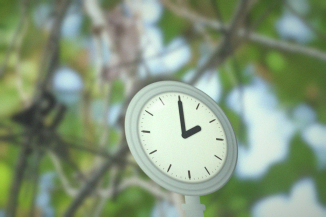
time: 2:00
